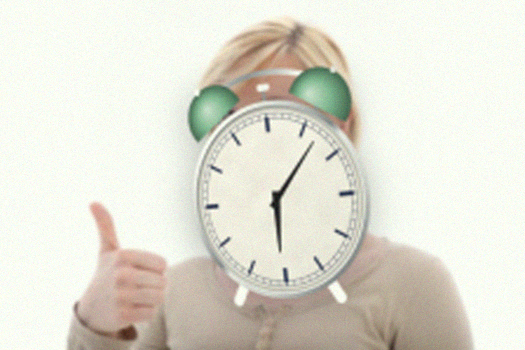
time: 6:07
